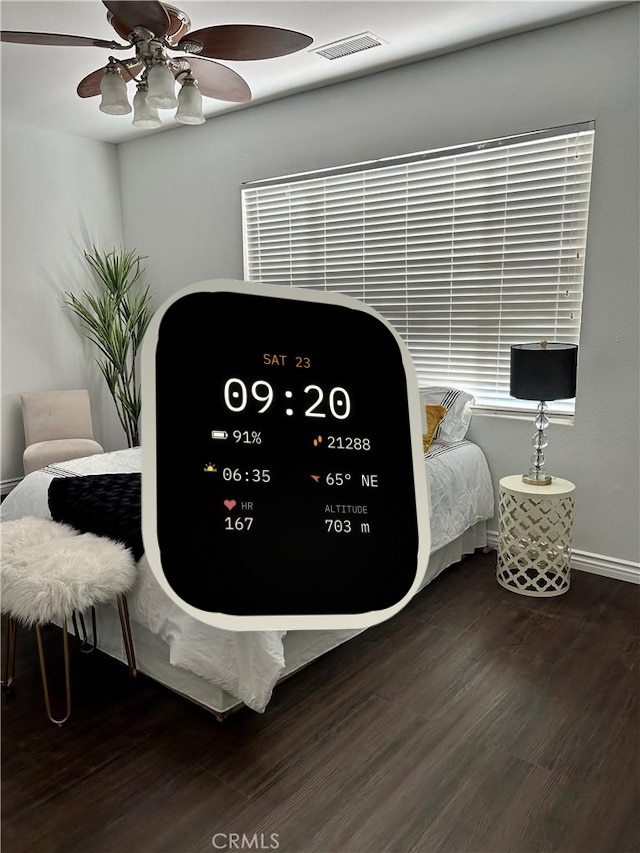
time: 9:20
